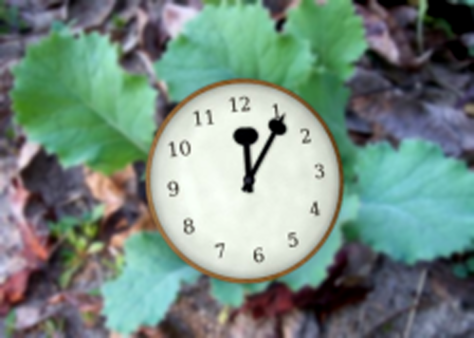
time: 12:06
